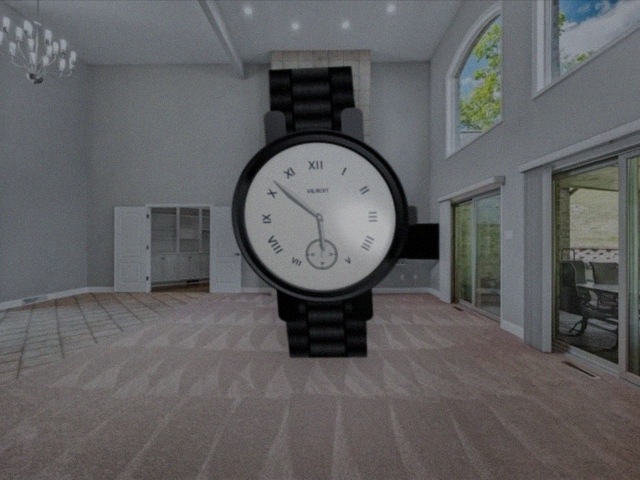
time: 5:52
